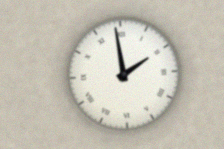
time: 1:59
